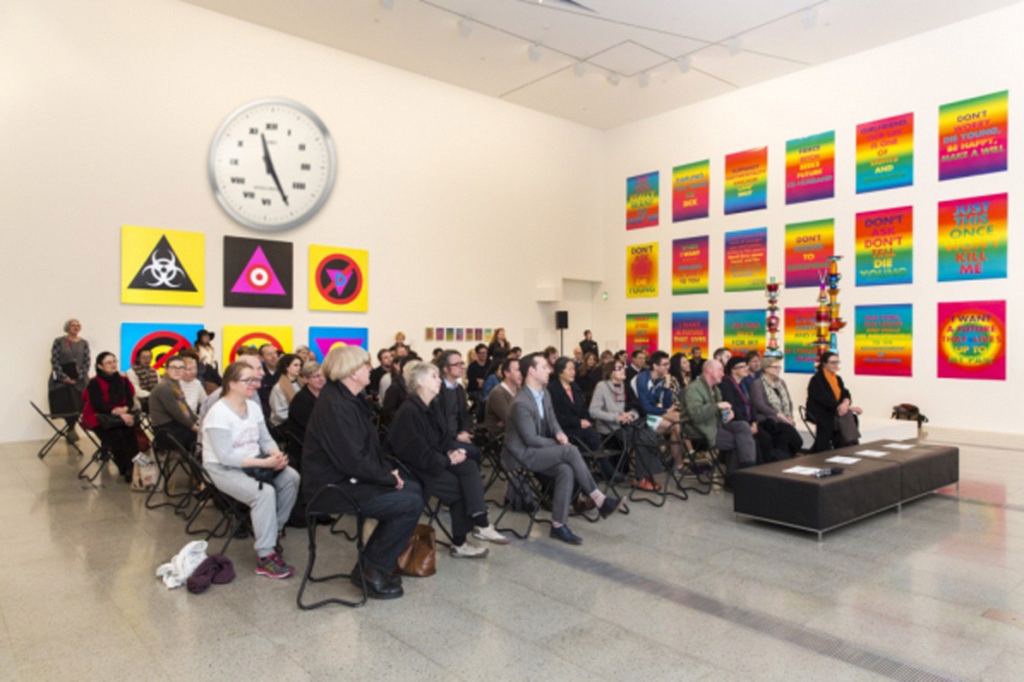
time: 11:25
